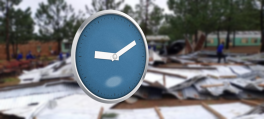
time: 9:10
